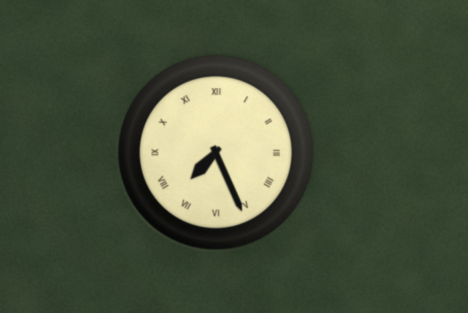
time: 7:26
